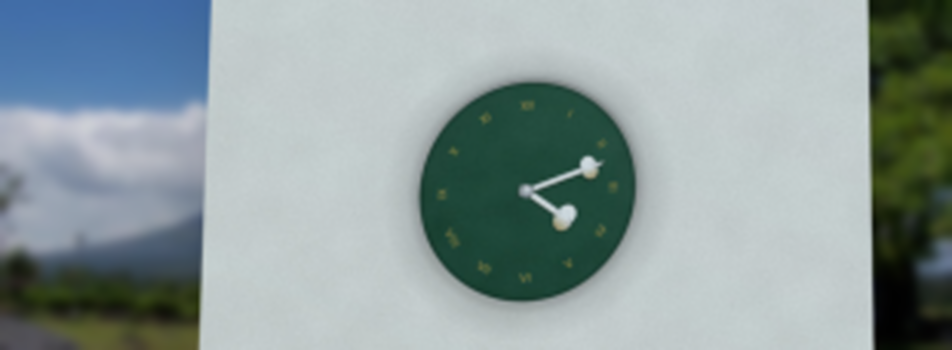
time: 4:12
